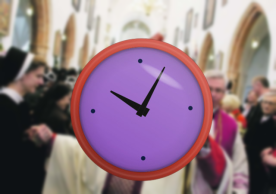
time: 10:05
